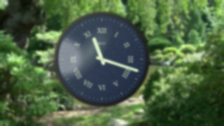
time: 11:18
